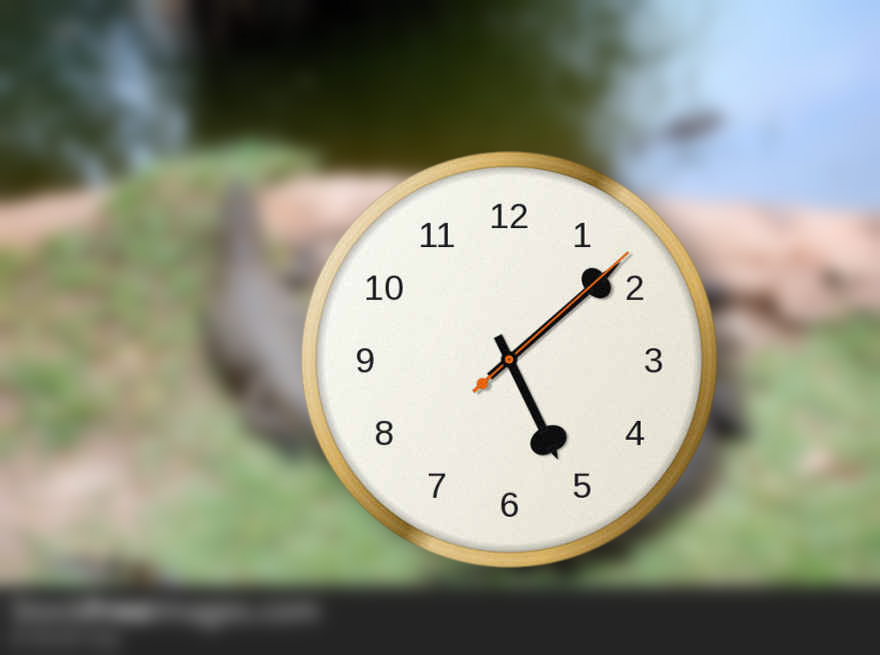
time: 5:08:08
